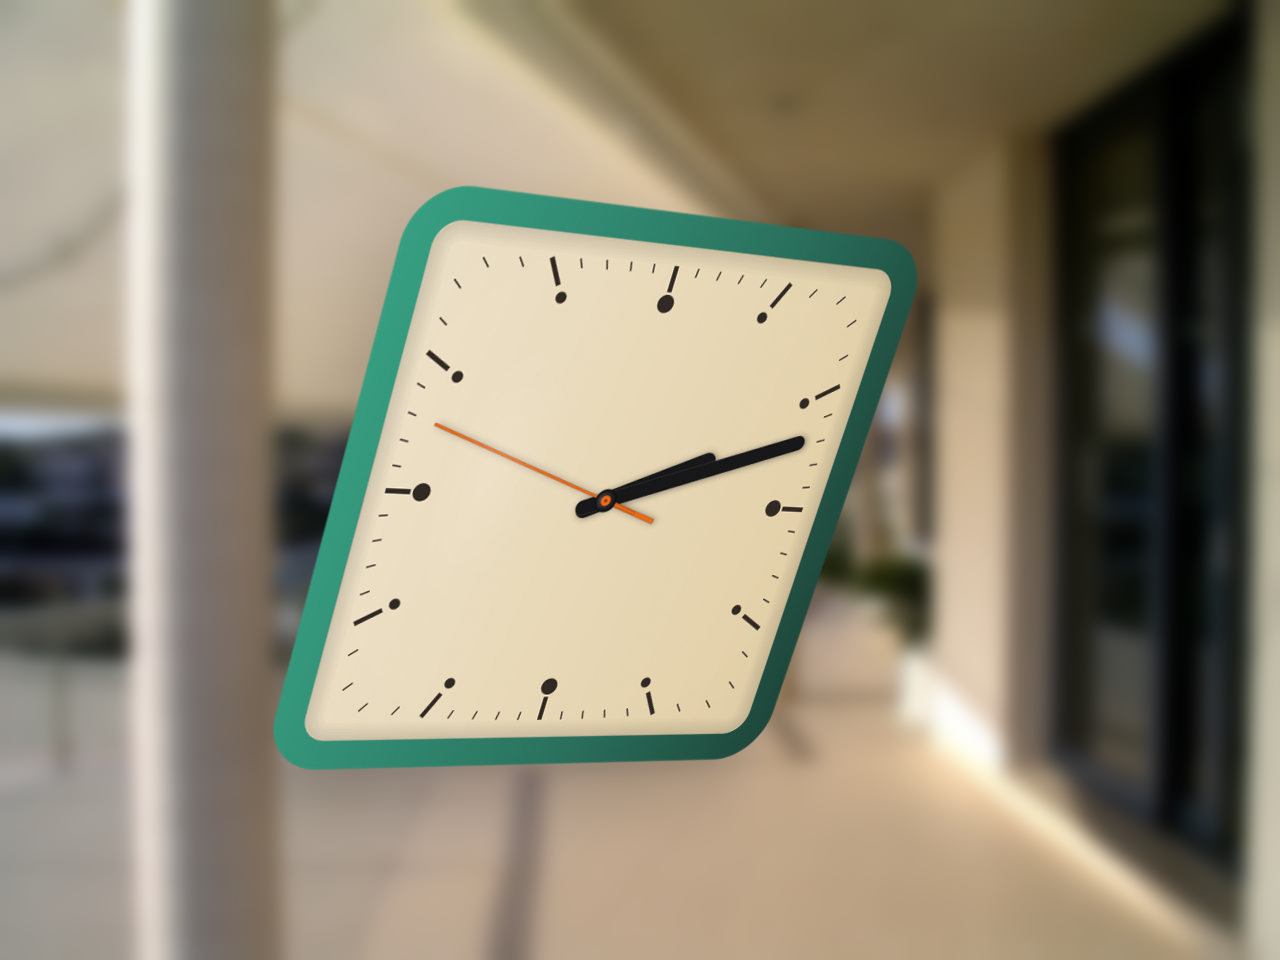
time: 2:11:48
